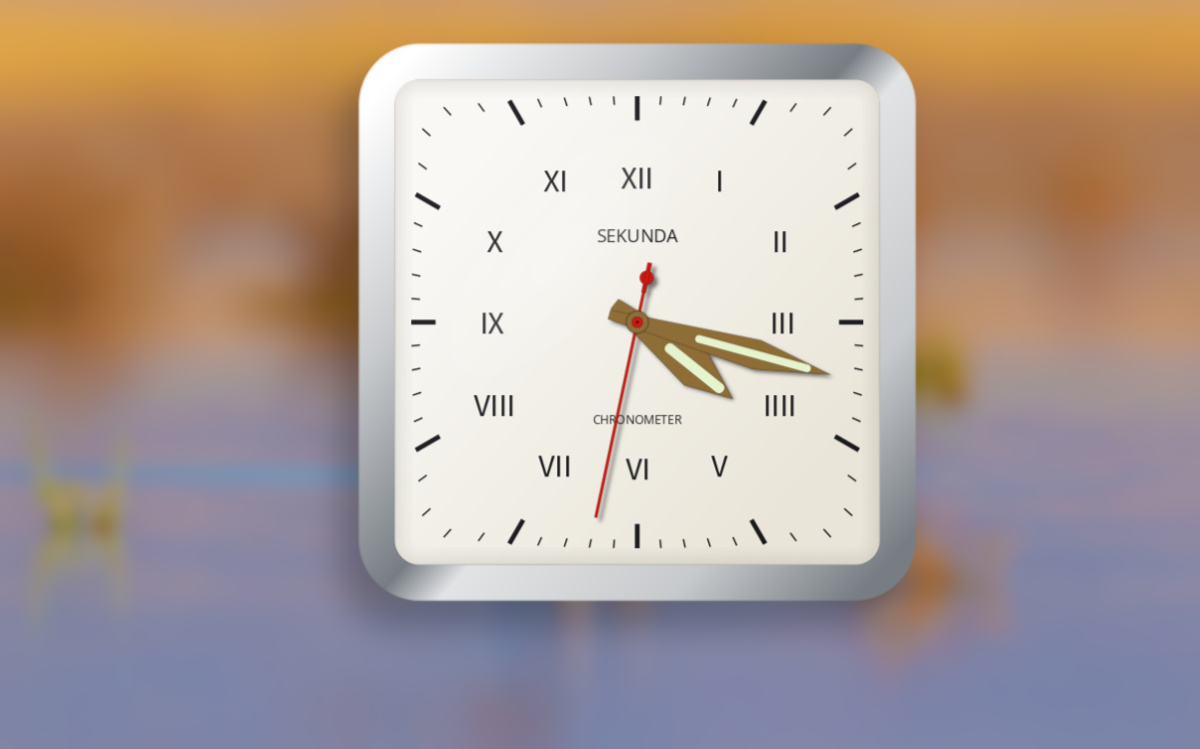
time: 4:17:32
